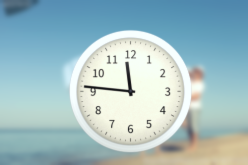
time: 11:46
